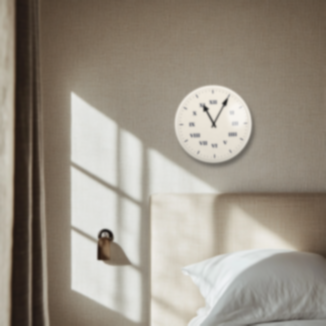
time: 11:05
